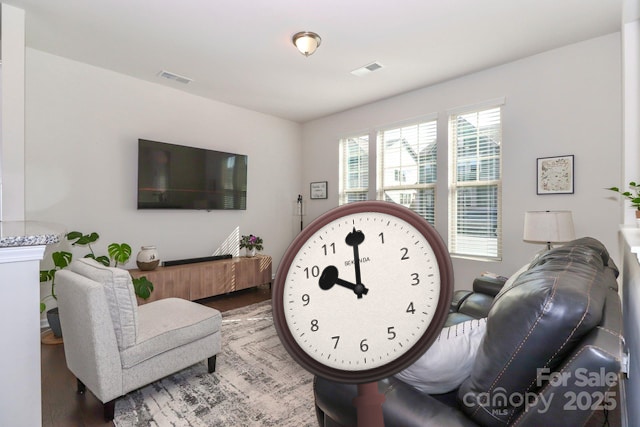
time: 10:00
